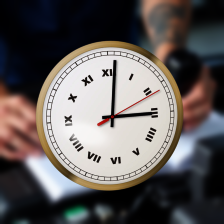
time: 3:01:11
